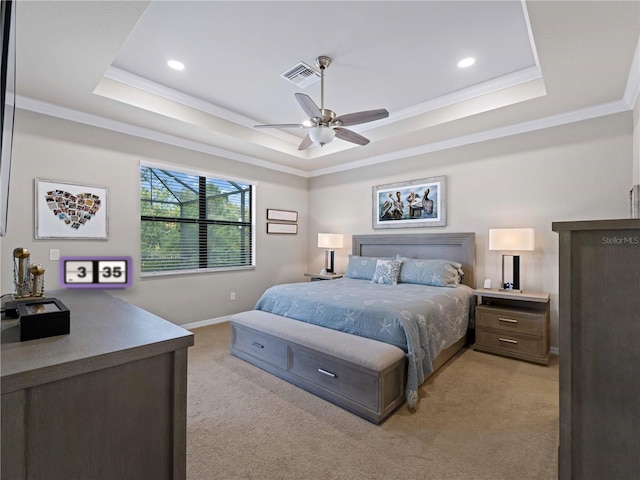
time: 3:35
